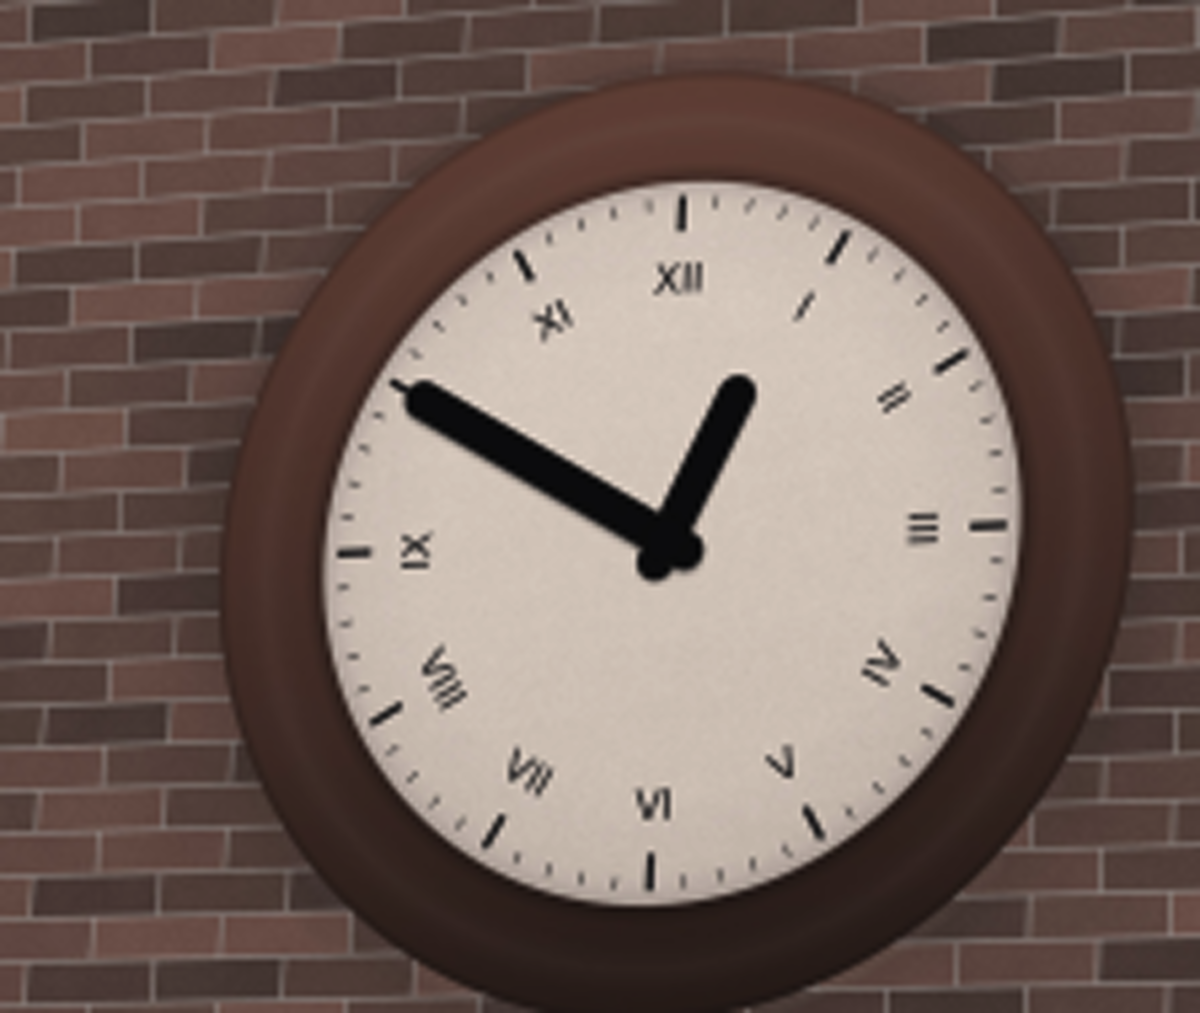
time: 12:50
